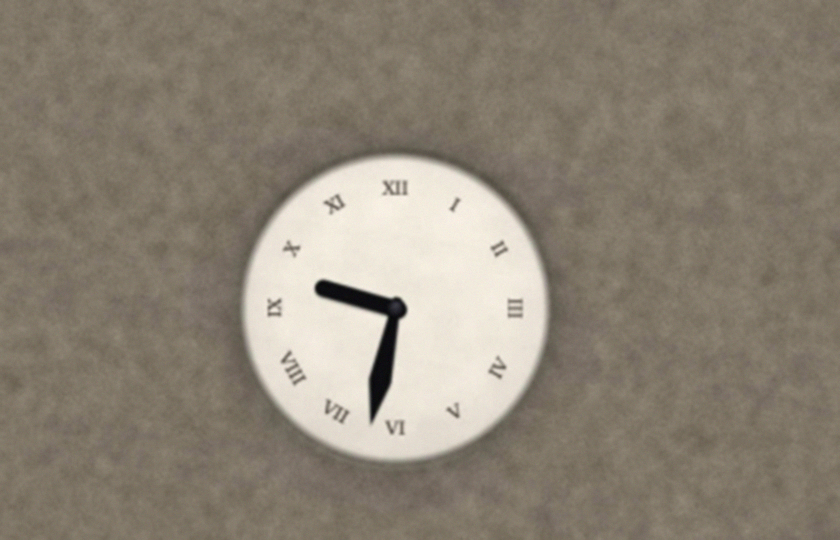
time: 9:32
